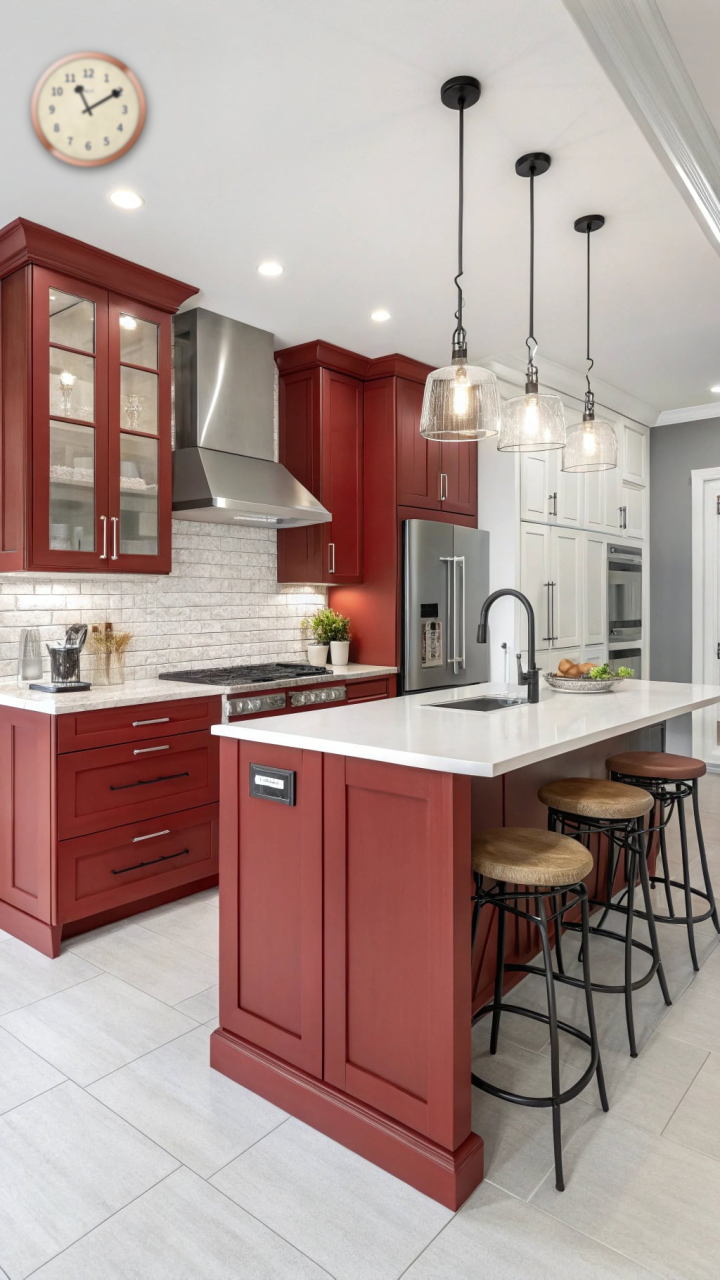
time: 11:10
